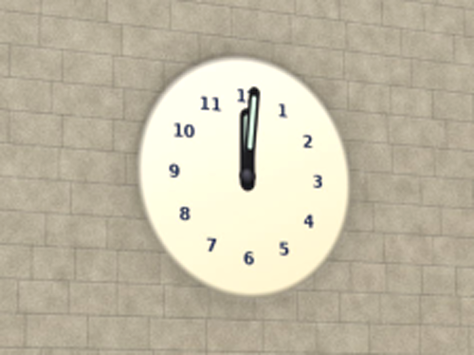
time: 12:01
